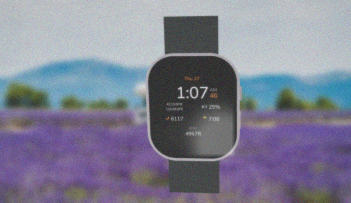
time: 1:07
